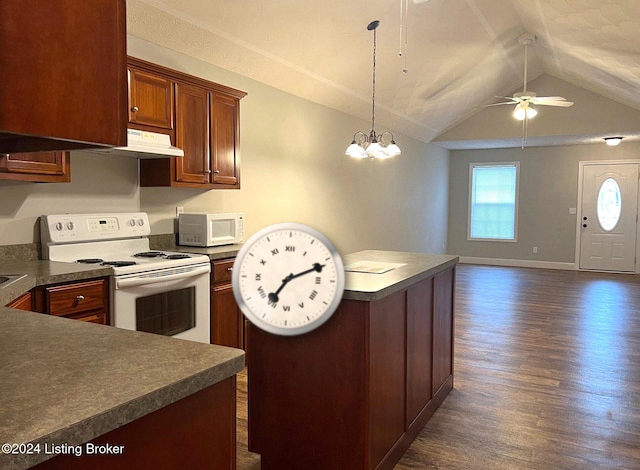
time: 7:11
